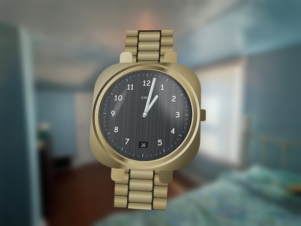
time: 1:02
